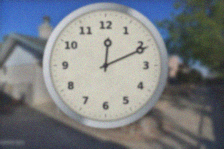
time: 12:11
